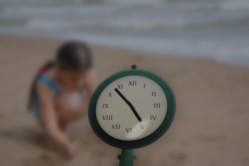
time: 4:53
